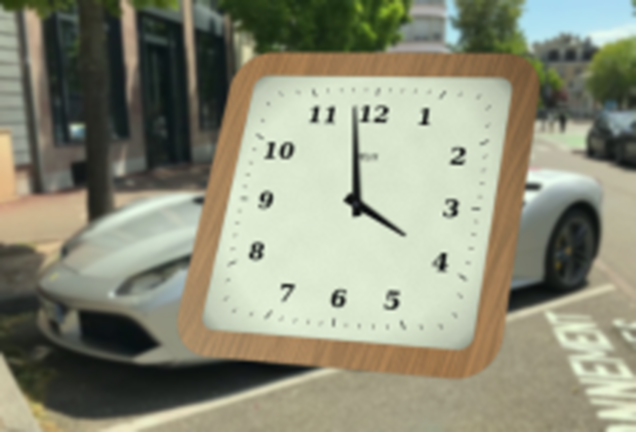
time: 3:58
